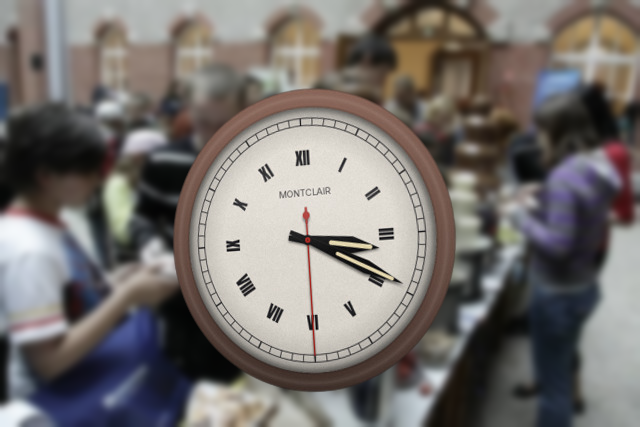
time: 3:19:30
